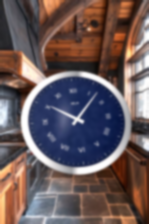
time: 10:07
